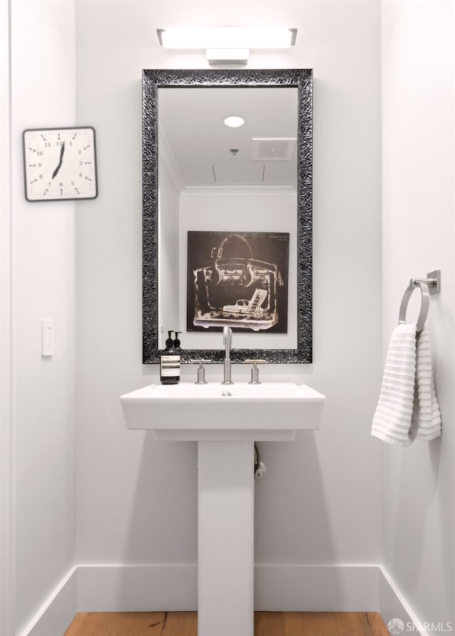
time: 7:02
